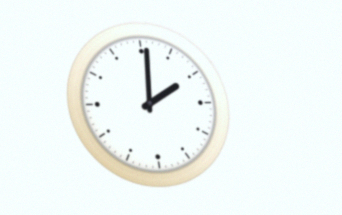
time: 2:01
